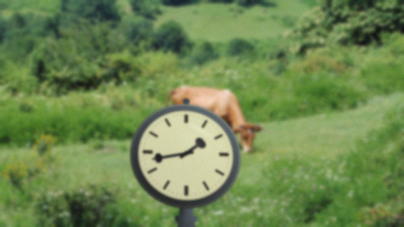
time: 1:43
